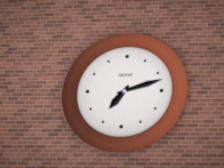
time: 7:12
